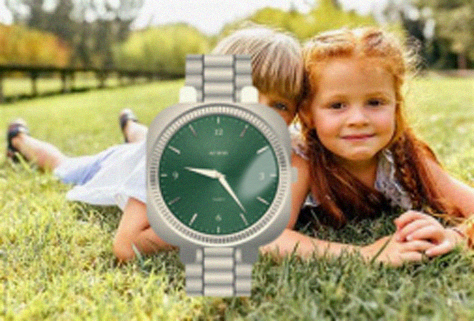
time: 9:24
